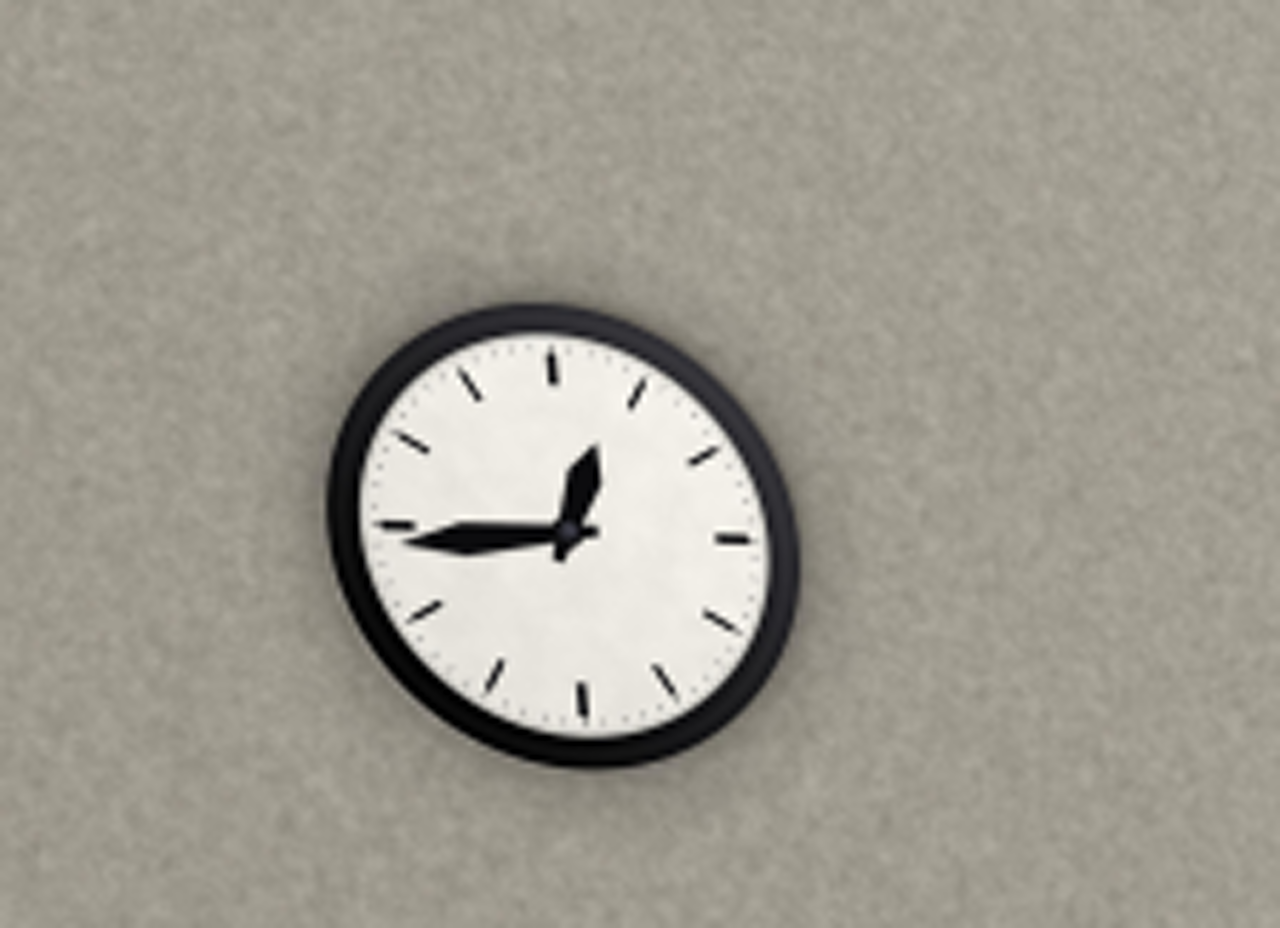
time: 12:44
